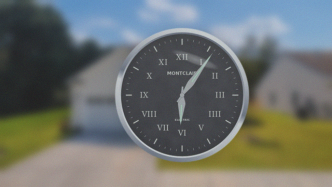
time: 6:06
